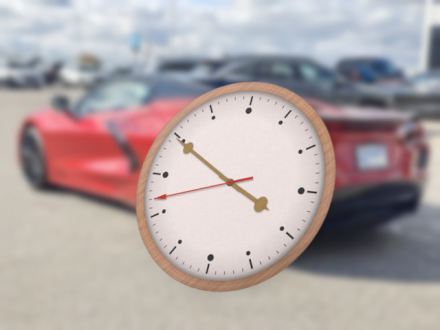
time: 3:49:42
